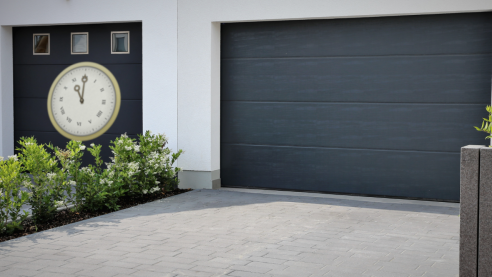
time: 11:00
